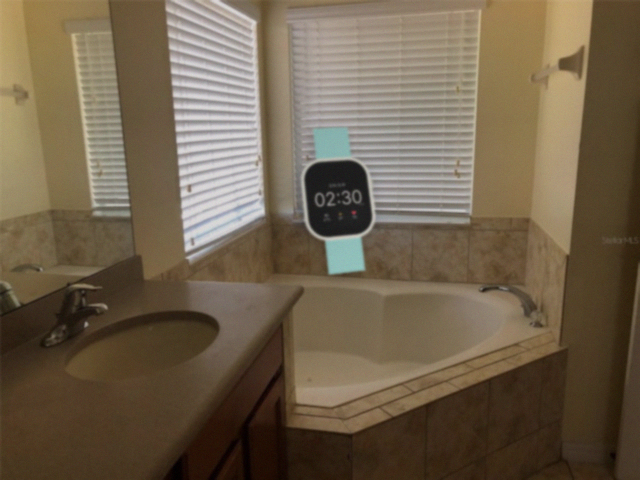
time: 2:30
